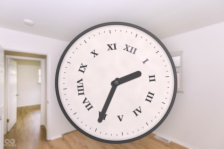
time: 1:30
